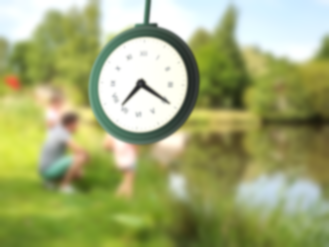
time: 7:20
